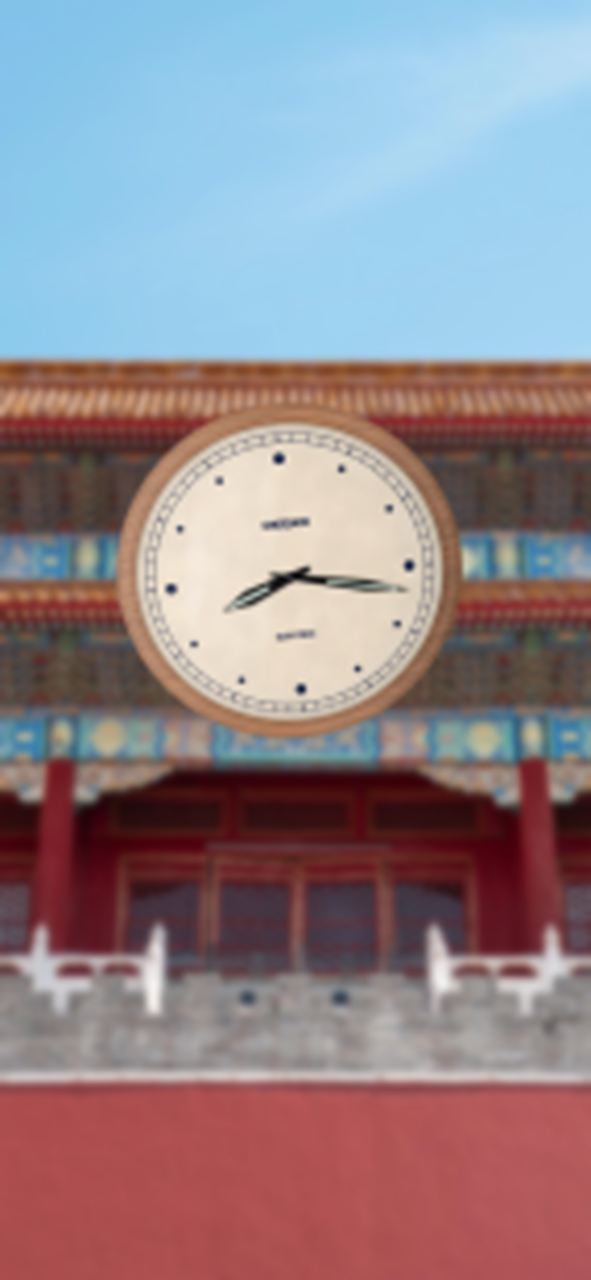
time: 8:17
